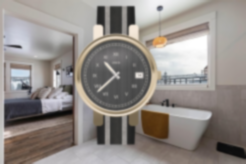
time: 10:38
